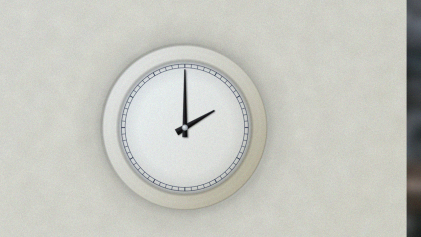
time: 2:00
